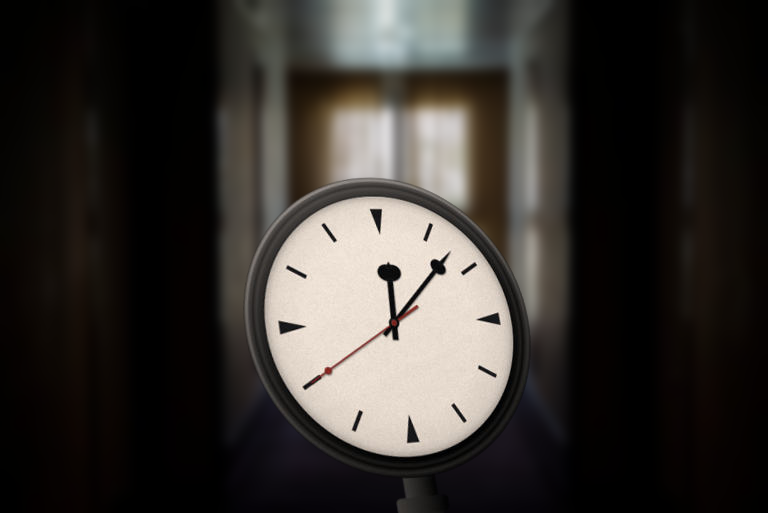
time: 12:07:40
